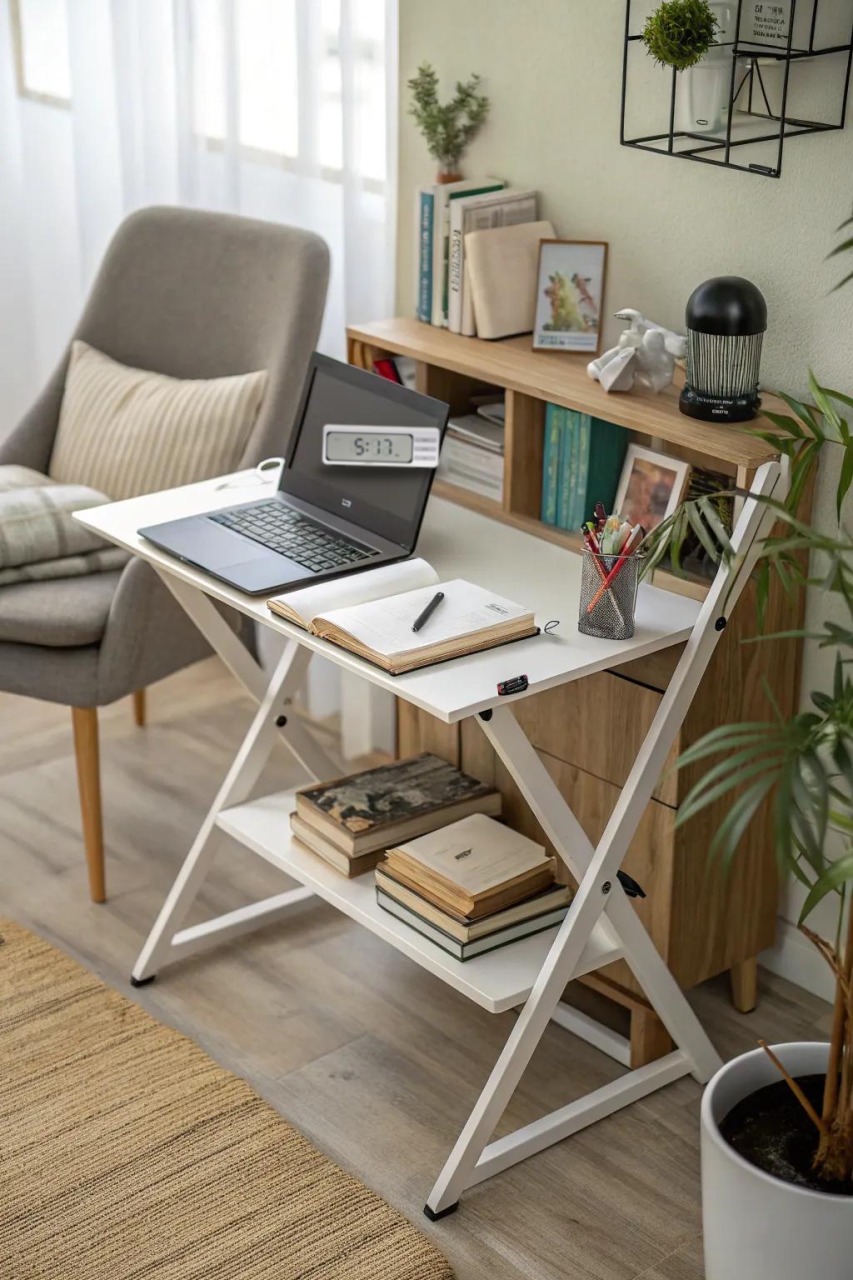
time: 5:17
